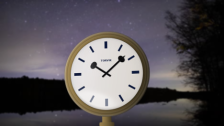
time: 10:08
